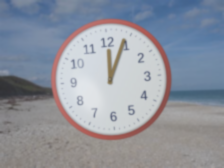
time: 12:04
